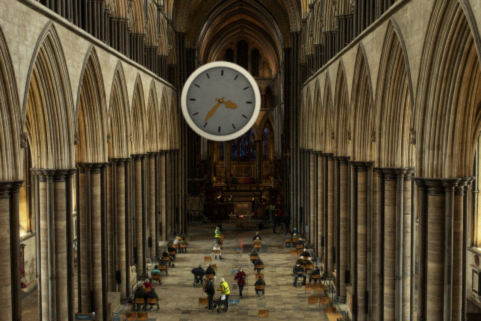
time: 3:36
